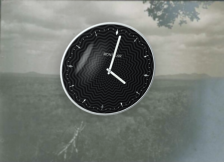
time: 4:01
